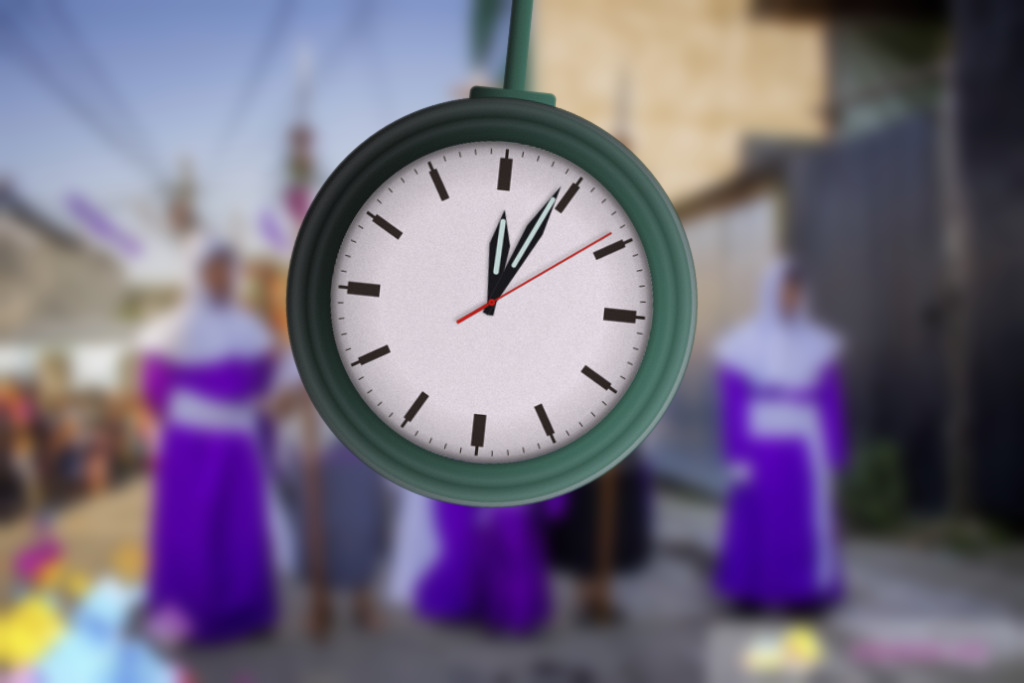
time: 12:04:09
